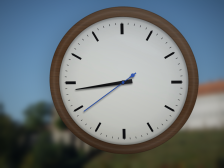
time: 8:43:39
